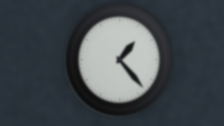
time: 1:23
